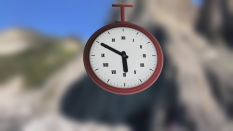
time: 5:50
